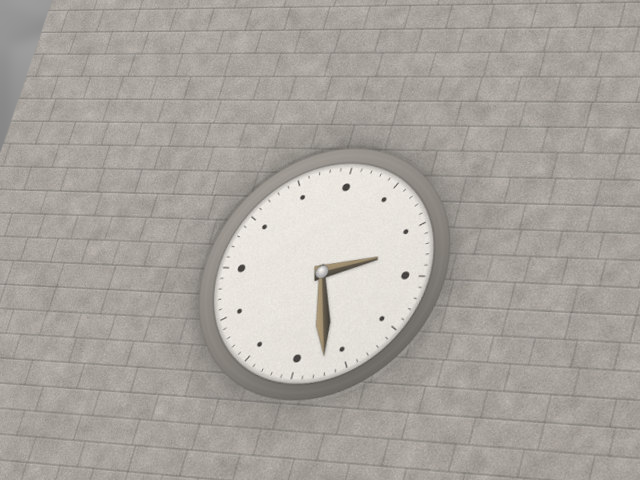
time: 2:27
